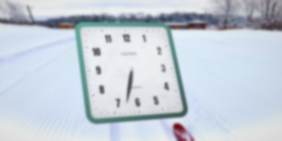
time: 6:33
